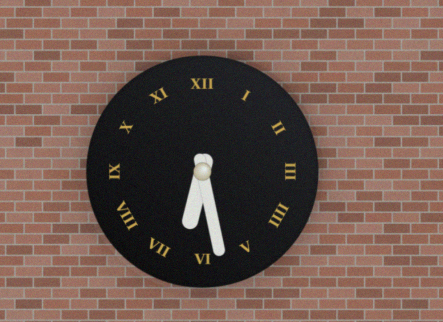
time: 6:28
